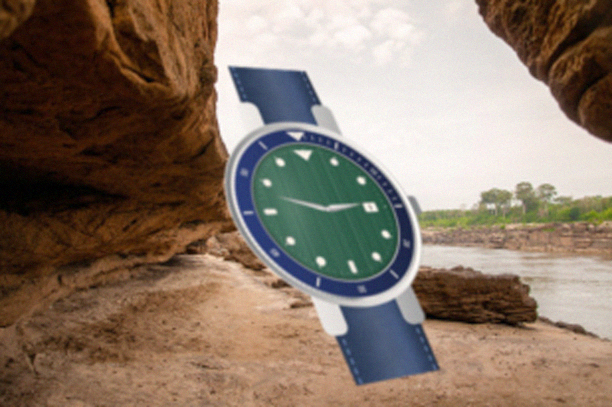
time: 2:48
